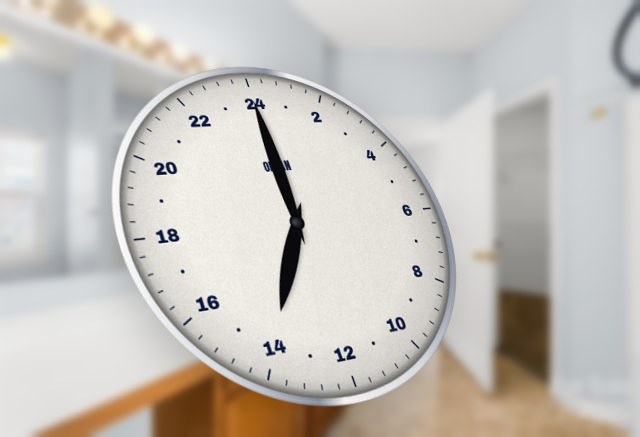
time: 14:00
